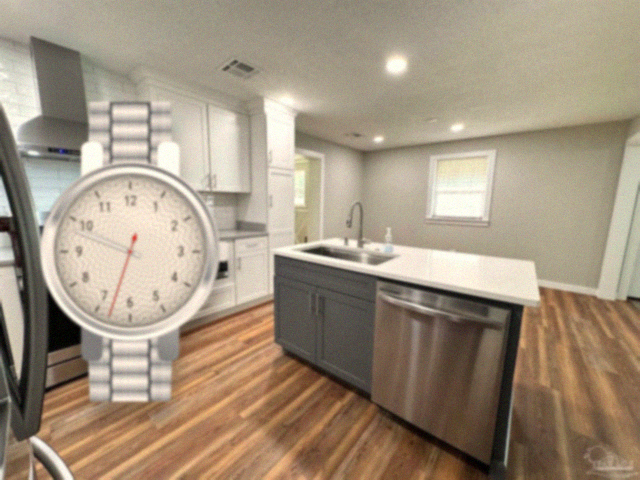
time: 9:48:33
